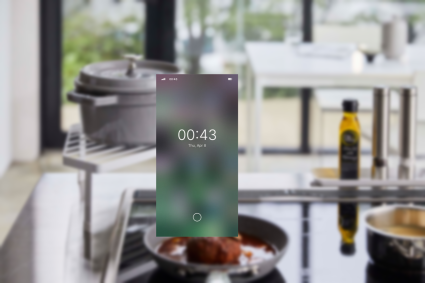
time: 0:43
